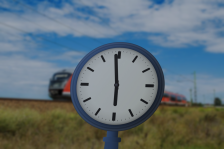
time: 5:59
